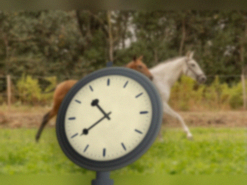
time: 10:39
